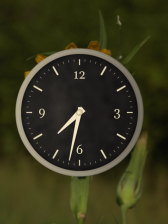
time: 7:32
